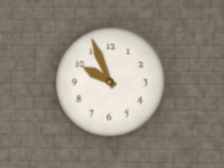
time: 9:56
